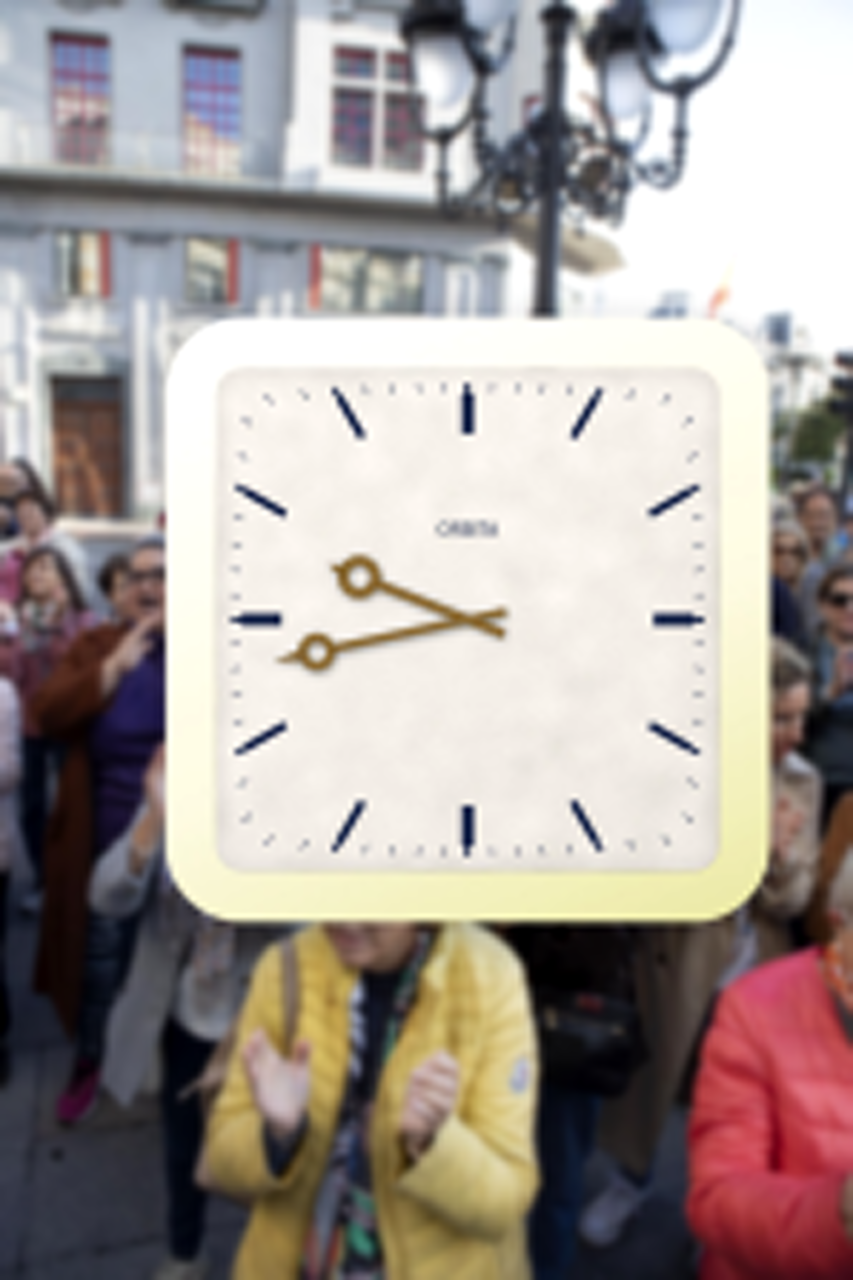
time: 9:43
